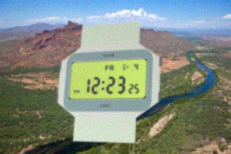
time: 12:23
